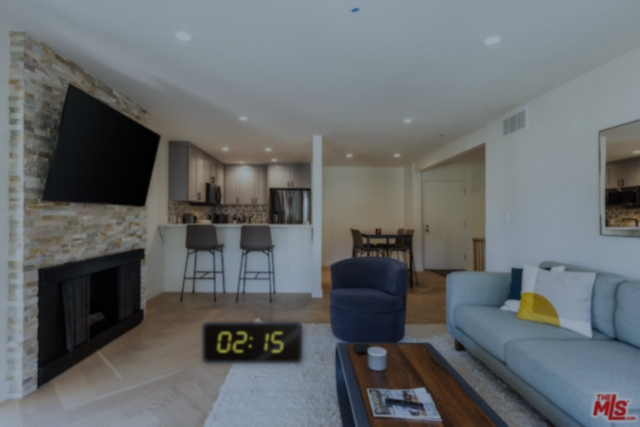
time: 2:15
